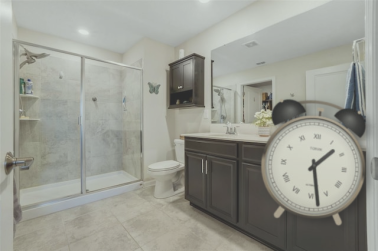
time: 1:28
